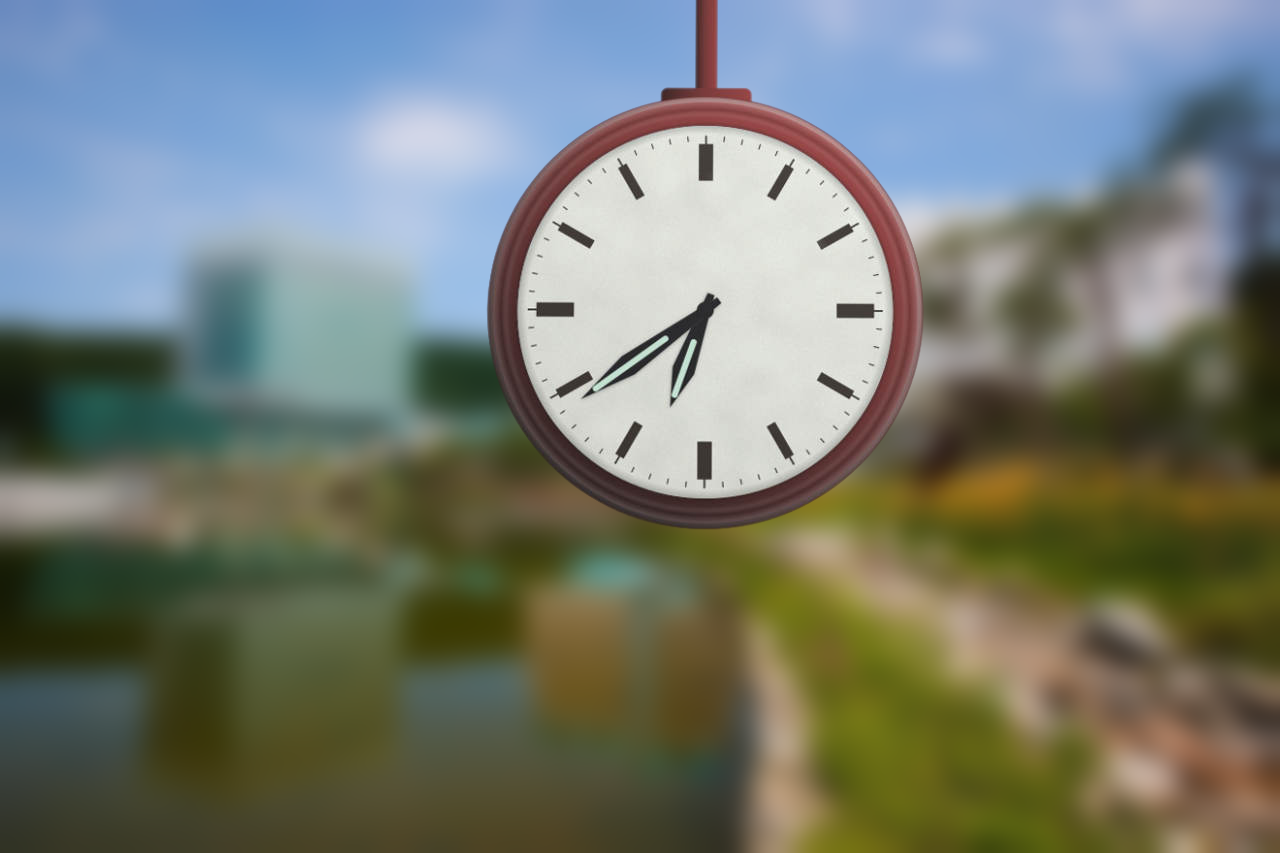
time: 6:39
